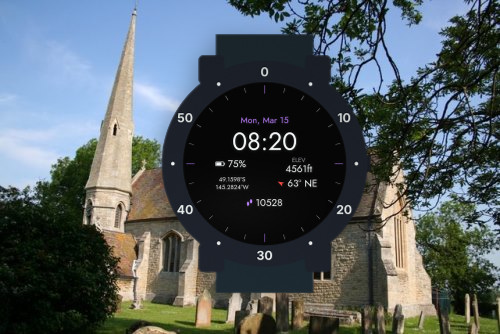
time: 8:20
